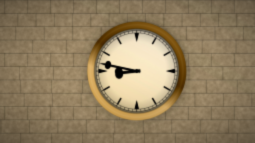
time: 8:47
